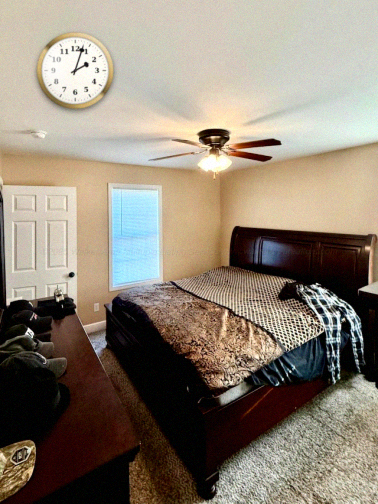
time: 2:03
